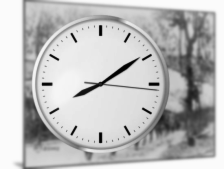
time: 8:09:16
